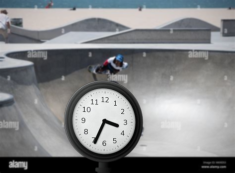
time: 3:34
